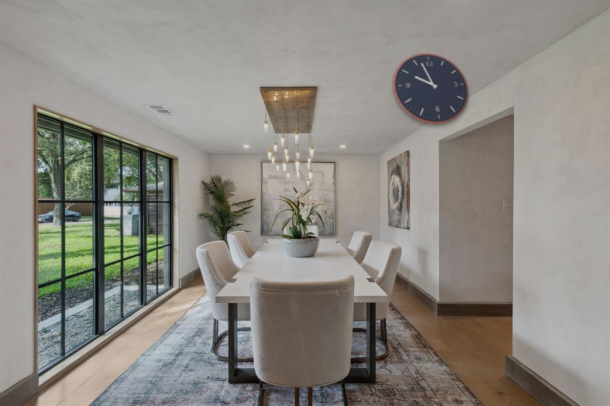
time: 9:57
